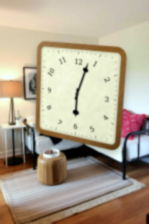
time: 6:03
